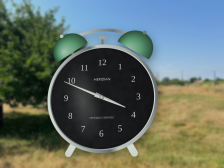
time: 3:49
